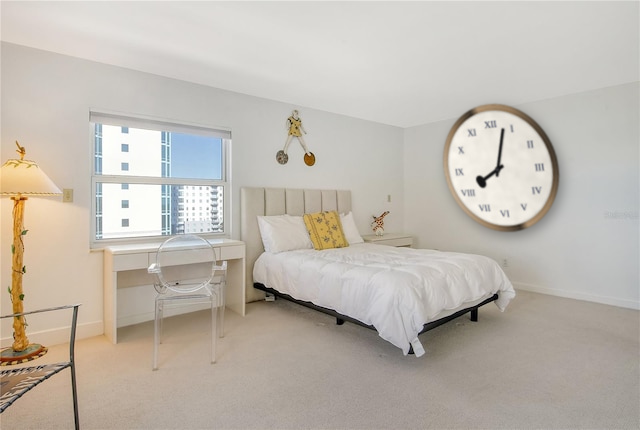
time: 8:03
